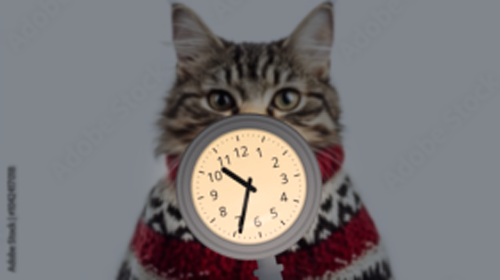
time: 10:34
